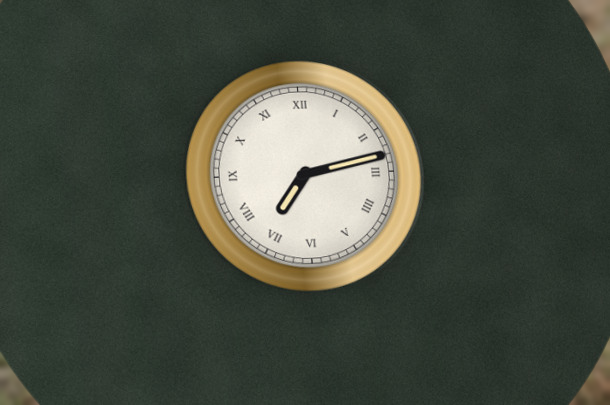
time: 7:13
